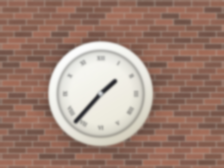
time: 1:37
